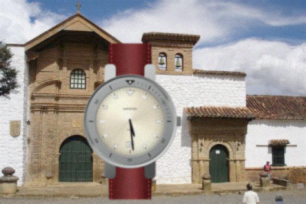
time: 5:29
